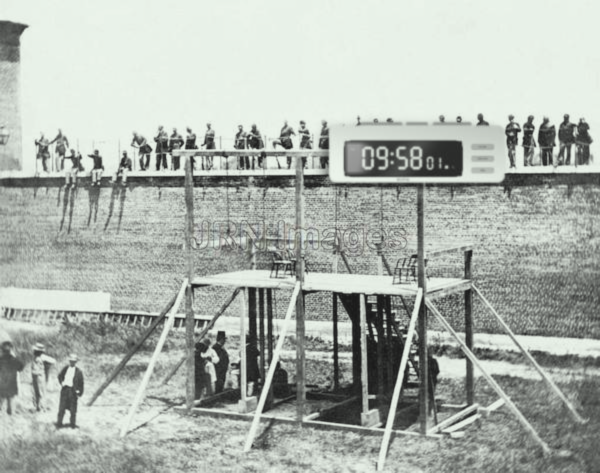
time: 9:58:01
